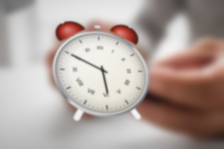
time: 5:50
